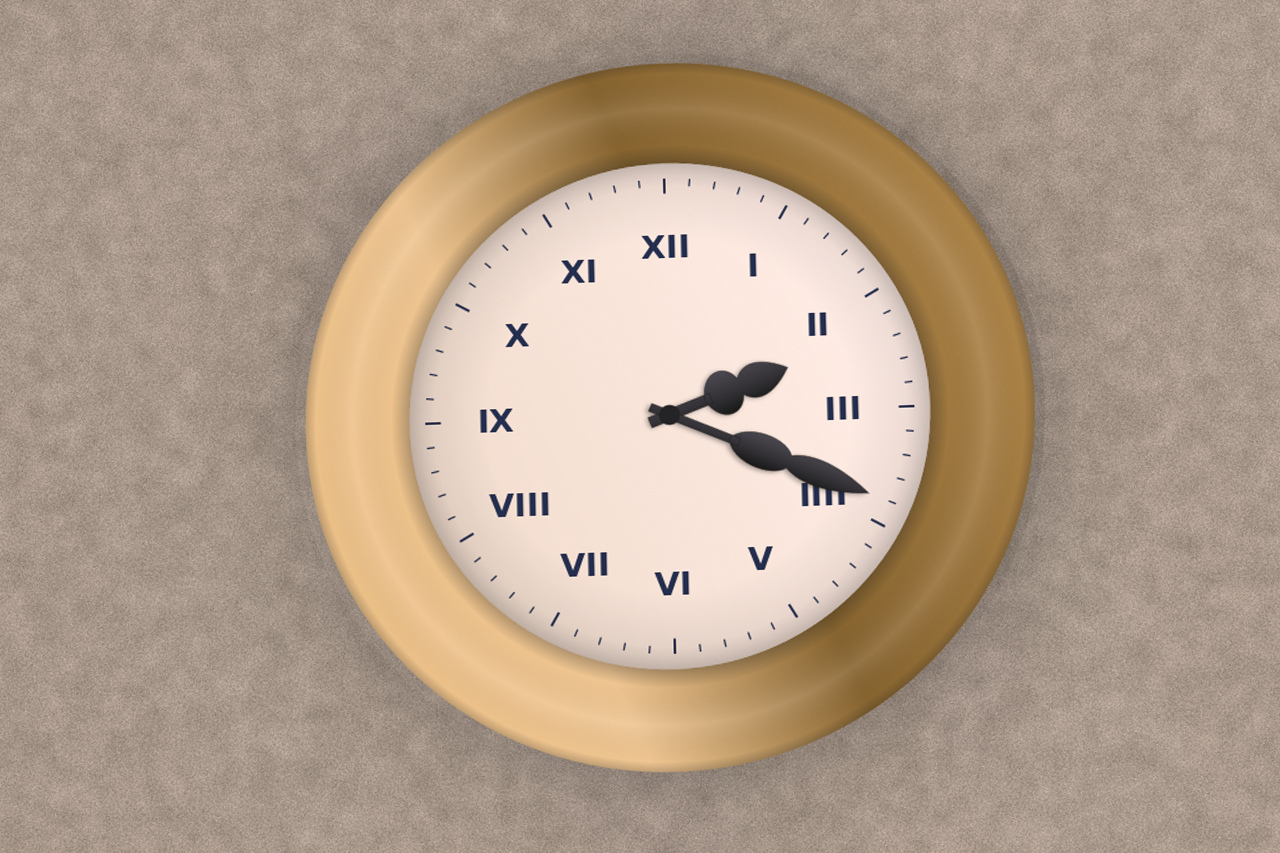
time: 2:19
